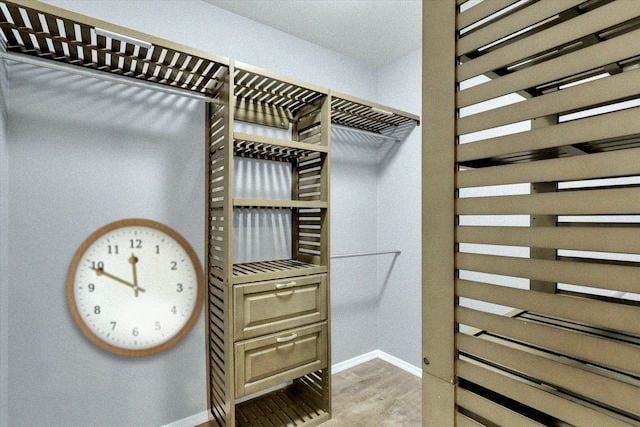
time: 11:49
